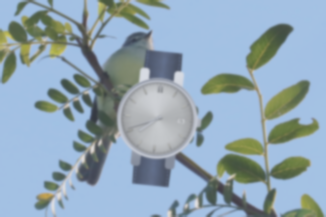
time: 7:41
